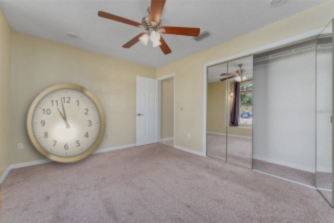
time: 10:58
